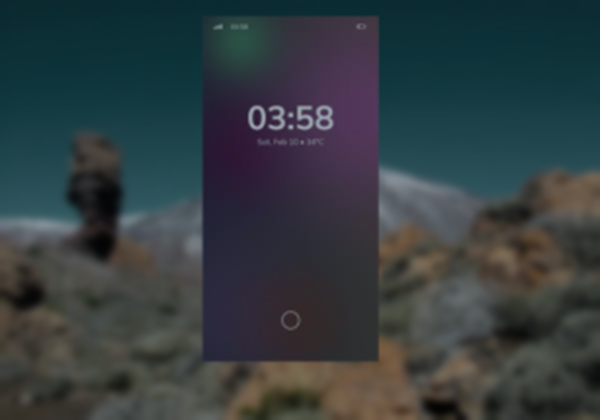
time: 3:58
